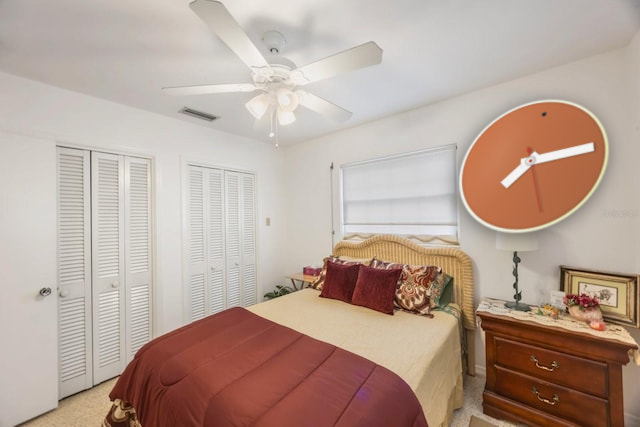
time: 7:12:26
